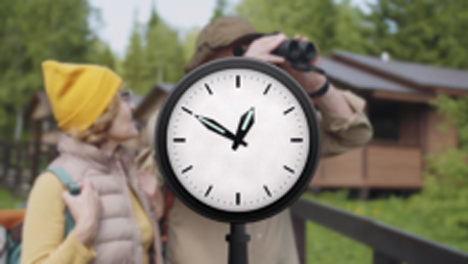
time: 12:50
